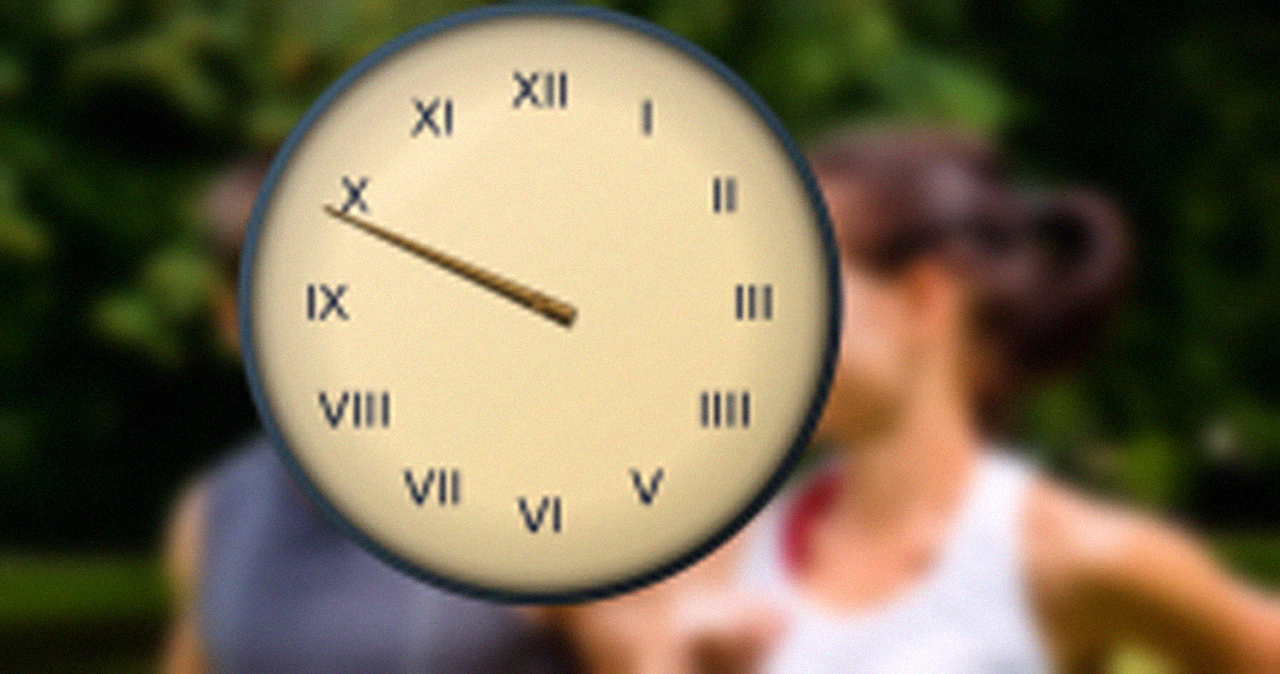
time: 9:49
